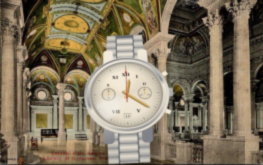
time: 12:21
